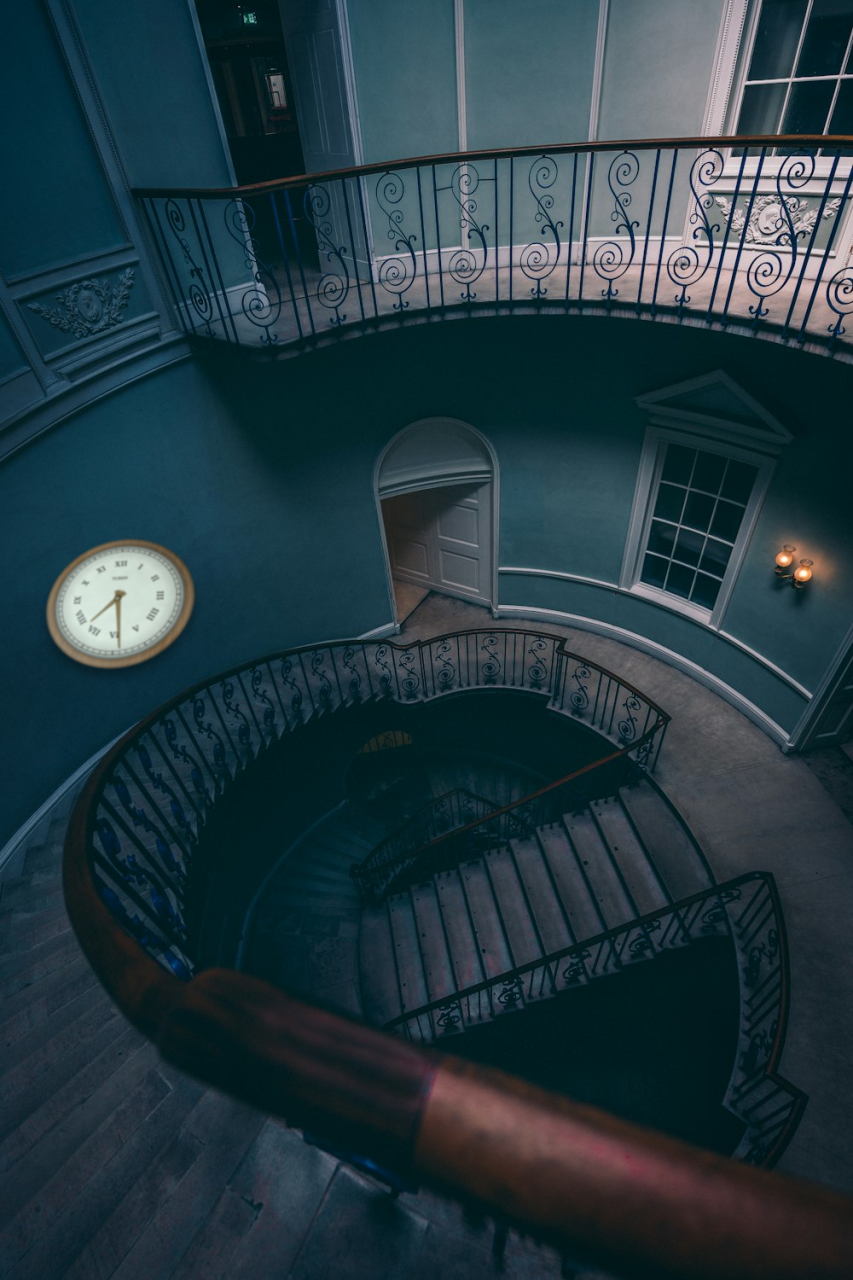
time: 7:29
